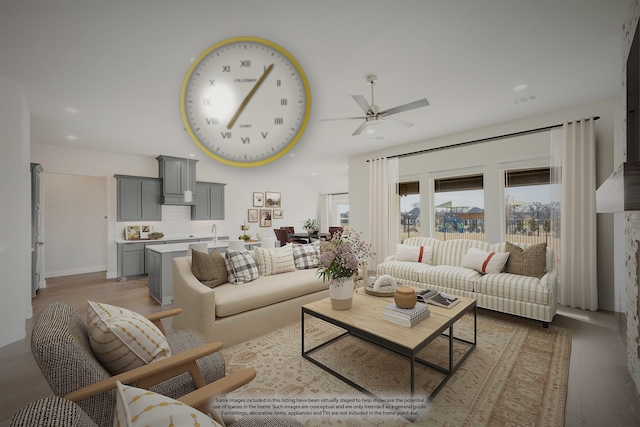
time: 7:06
